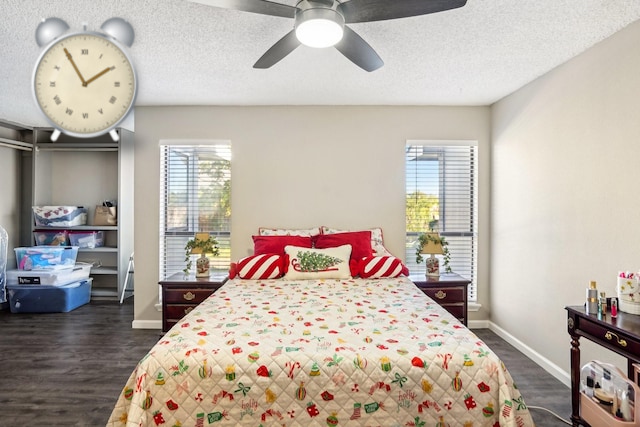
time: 1:55
